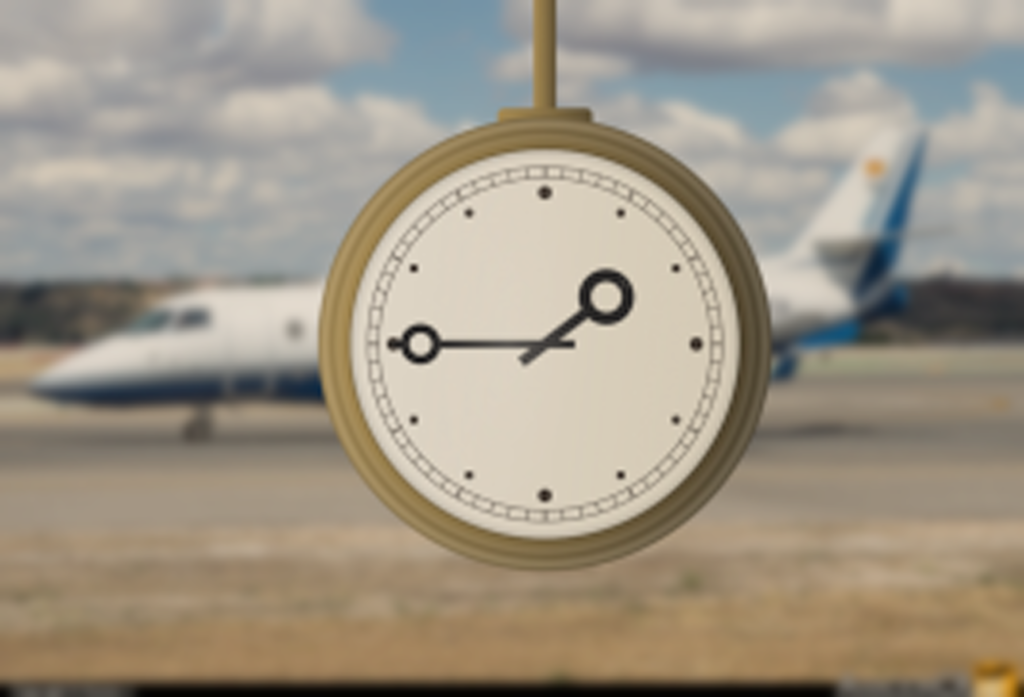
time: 1:45
